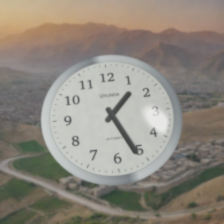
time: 1:26
